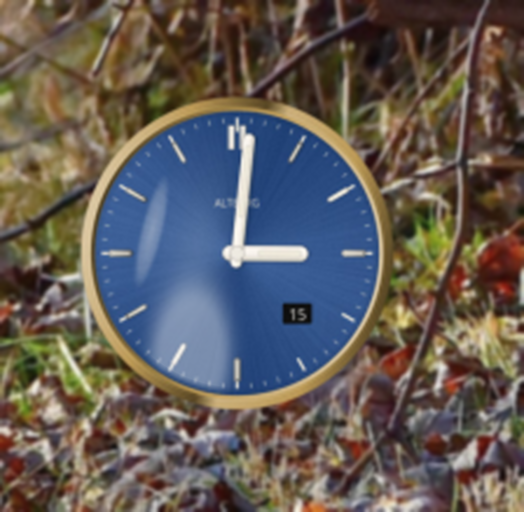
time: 3:01
